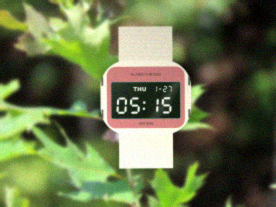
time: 5:15
